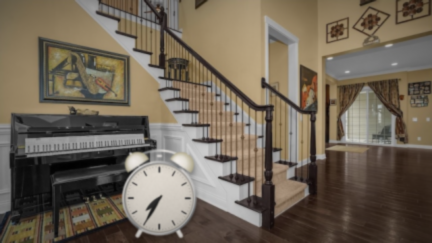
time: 7:35
